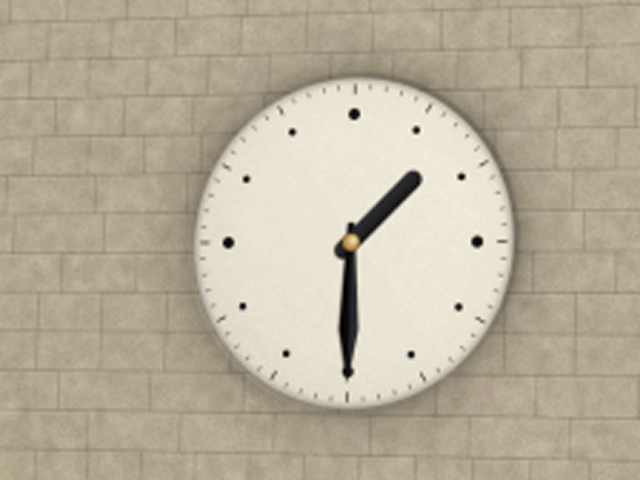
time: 1:30
